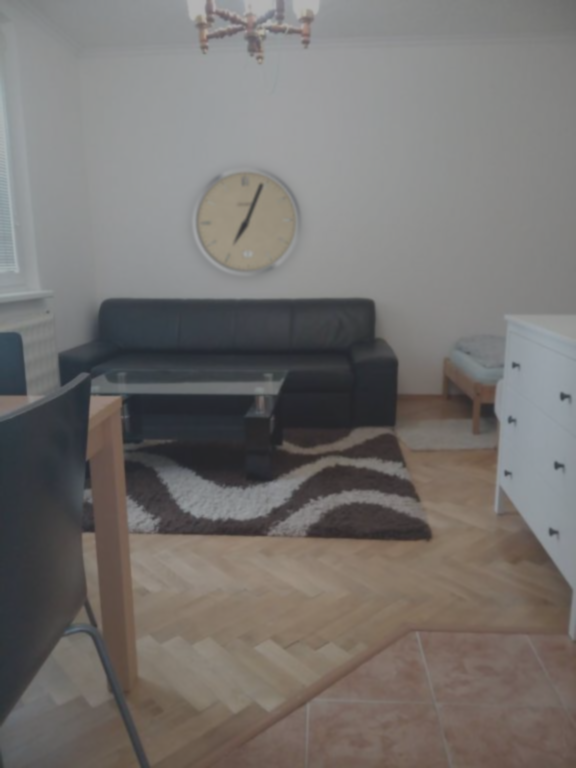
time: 7:04
